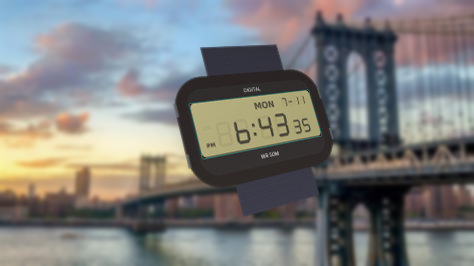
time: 6:43:35
